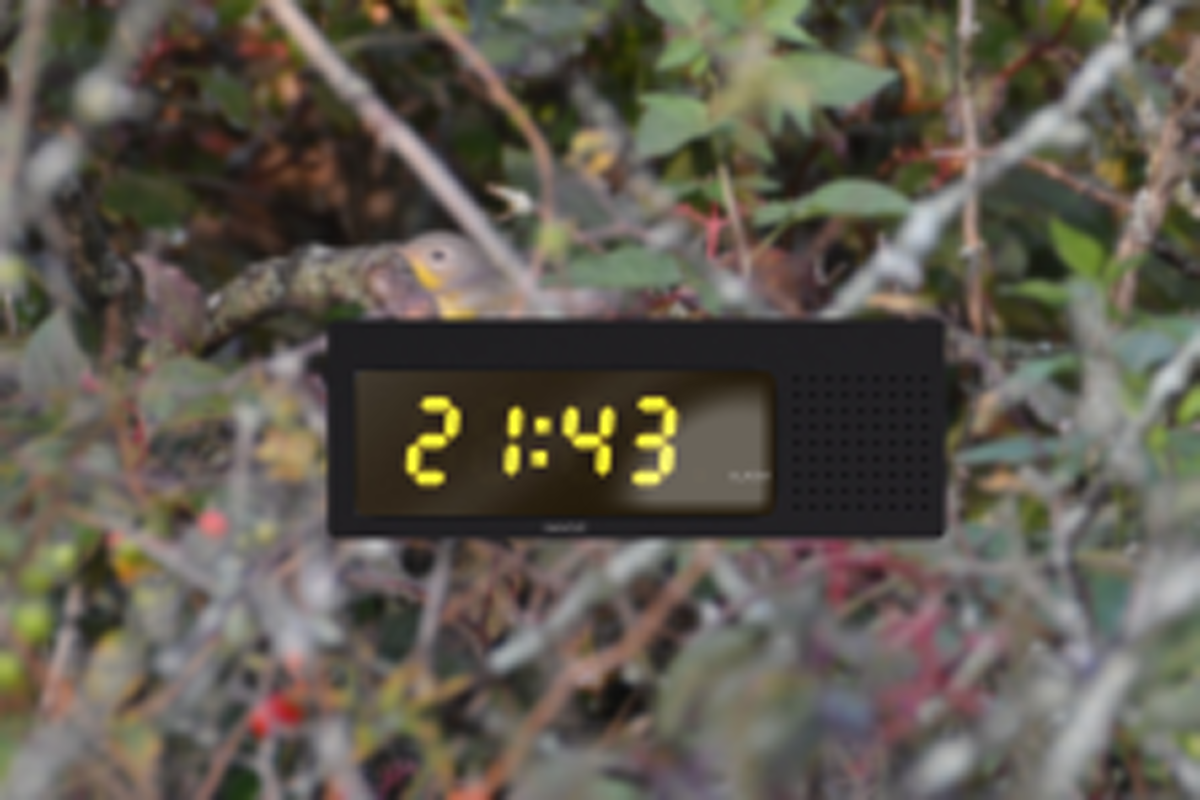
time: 21:43
